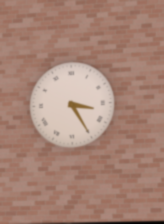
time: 3:25
